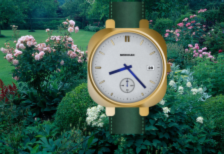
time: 8:23
